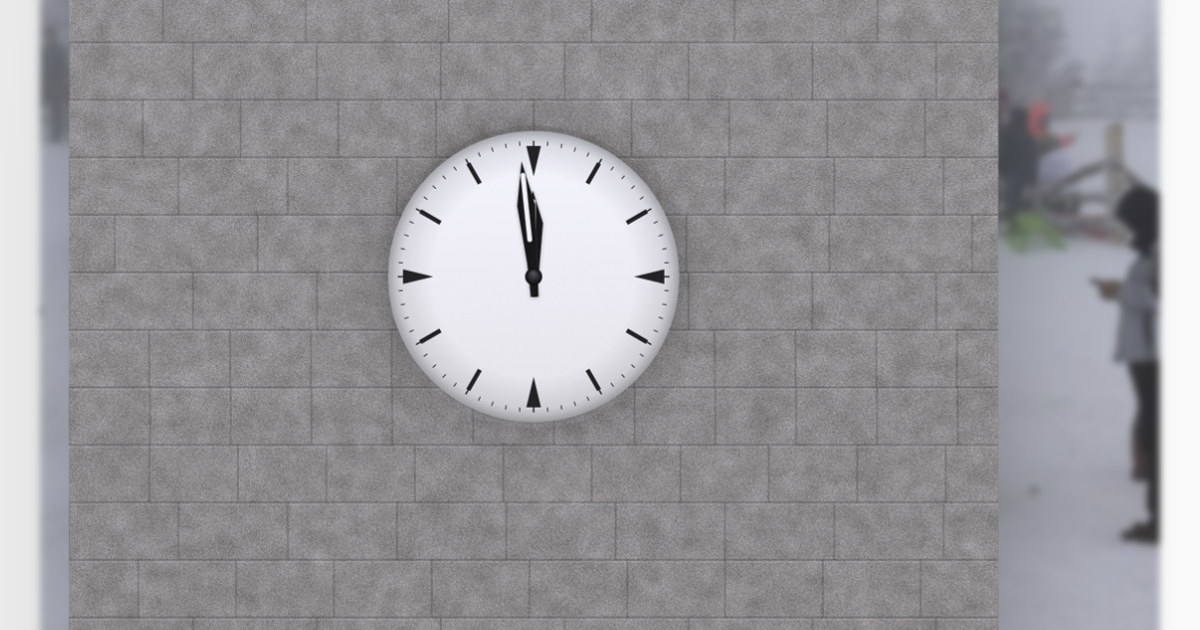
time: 11:59
